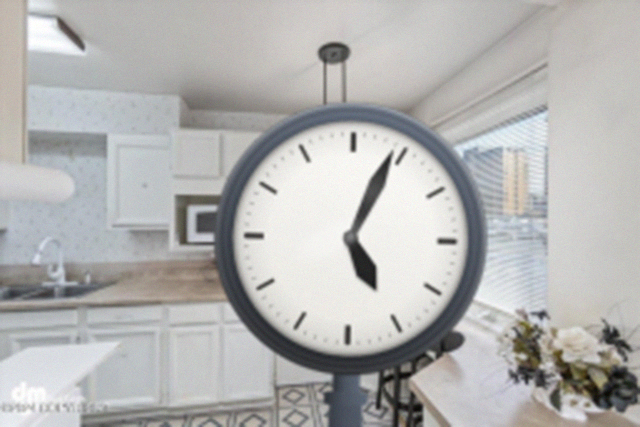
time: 5:04
